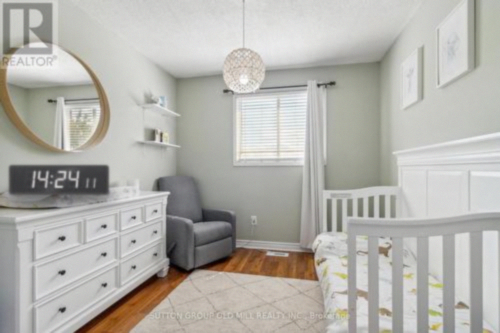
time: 14:24
